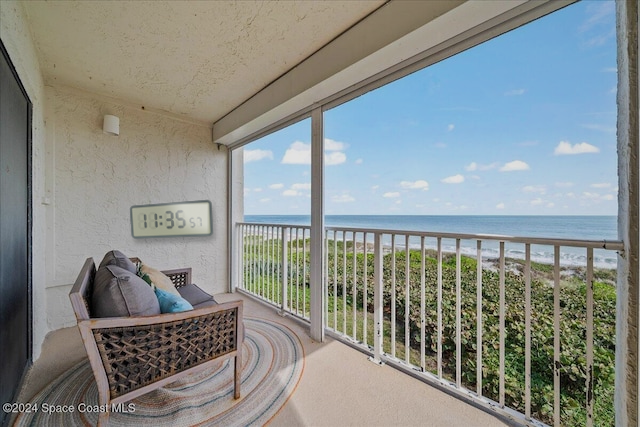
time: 11:35:57
